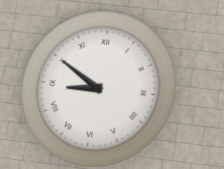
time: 8:50
